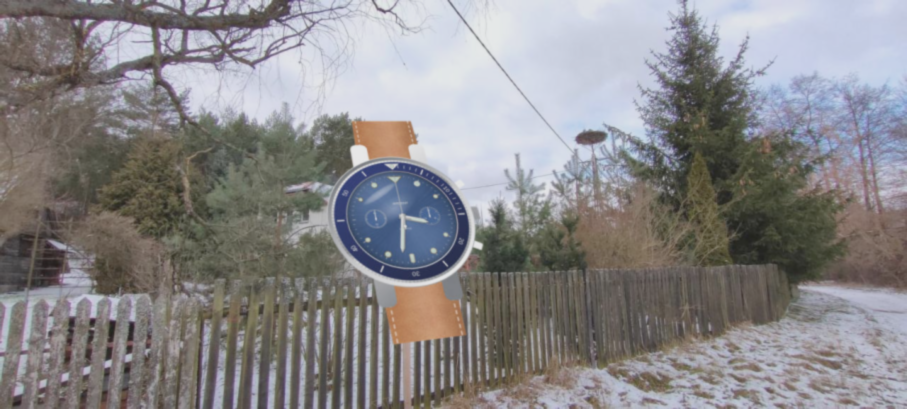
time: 3:32
